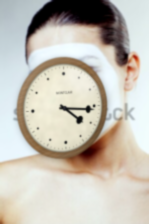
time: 4:16
